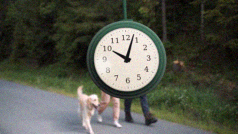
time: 10:03
